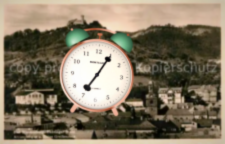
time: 7:05
